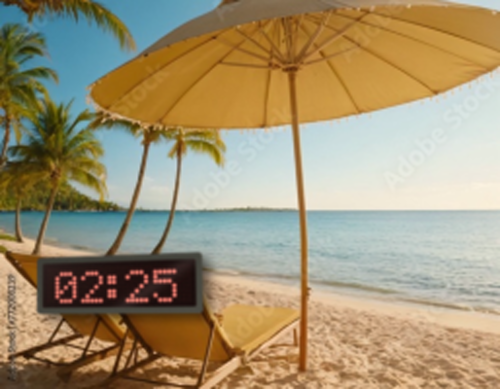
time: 2:25
